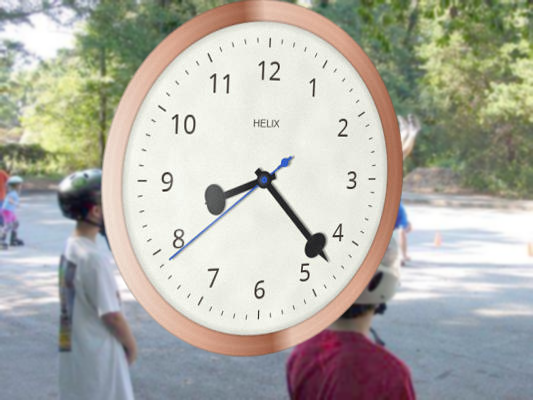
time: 8:22:39
